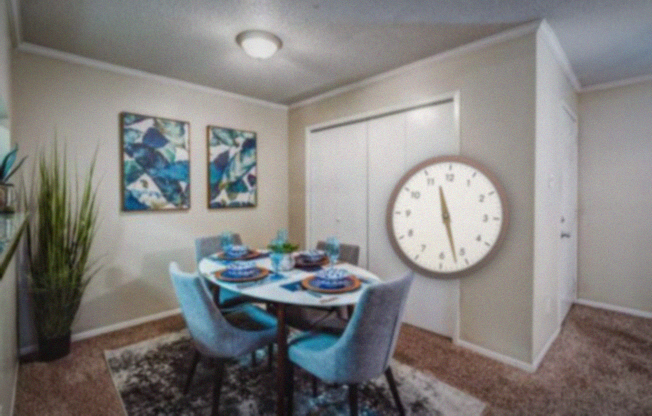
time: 11:27
